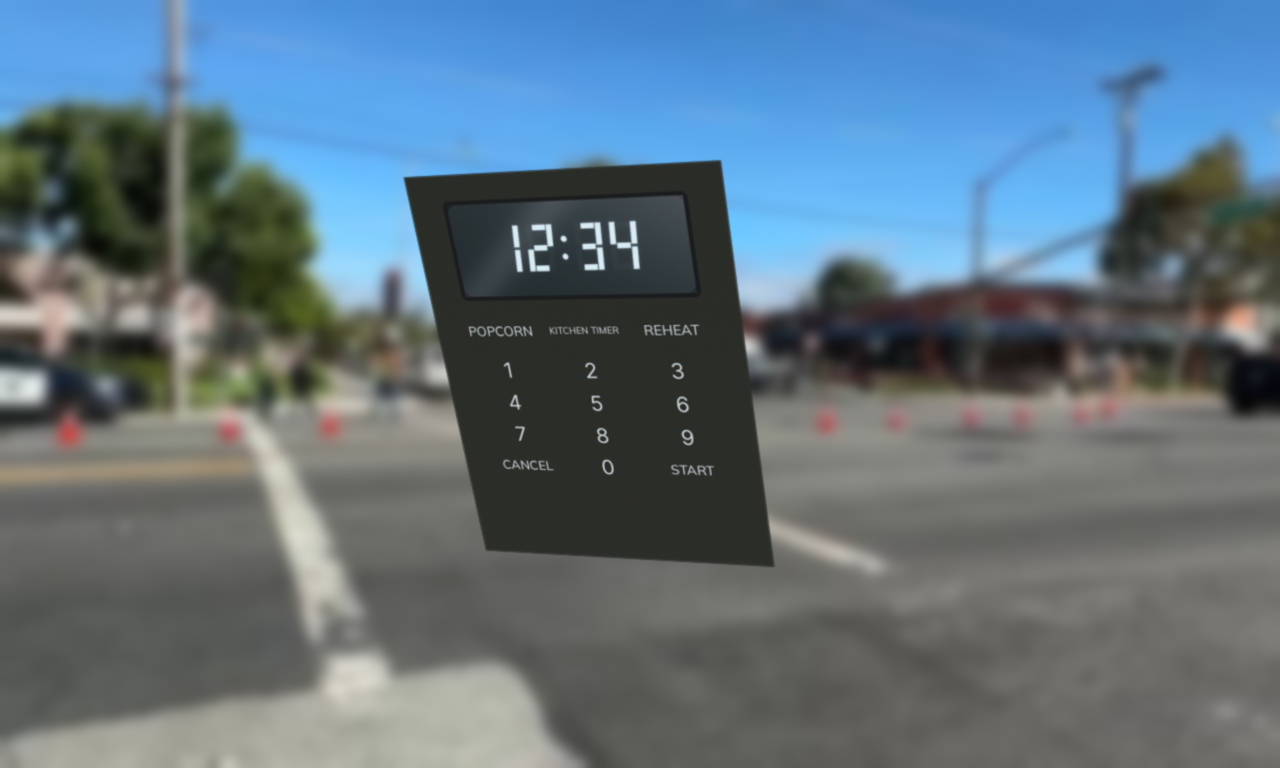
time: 12:34
